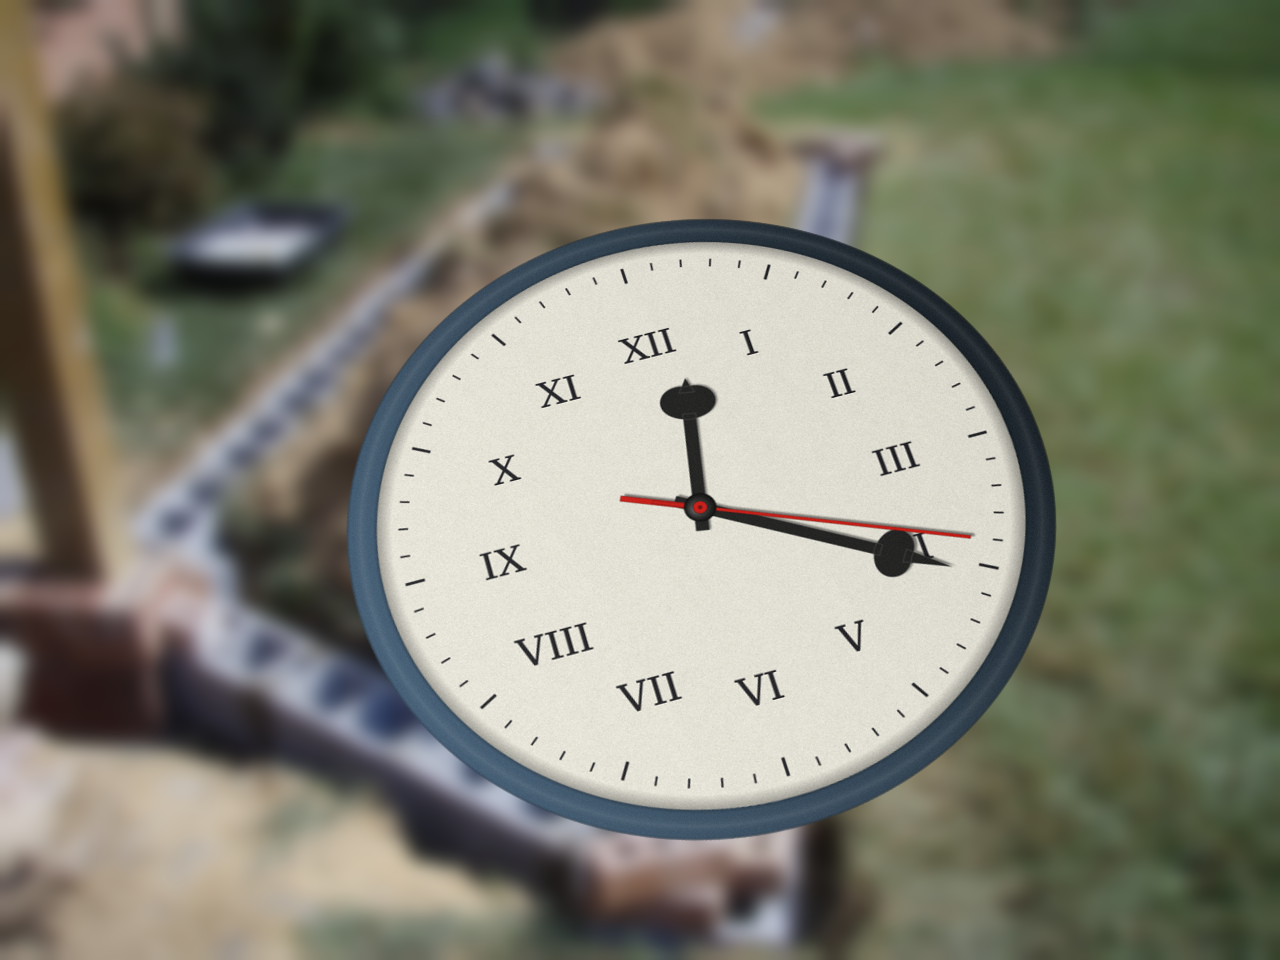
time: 12:20:19
